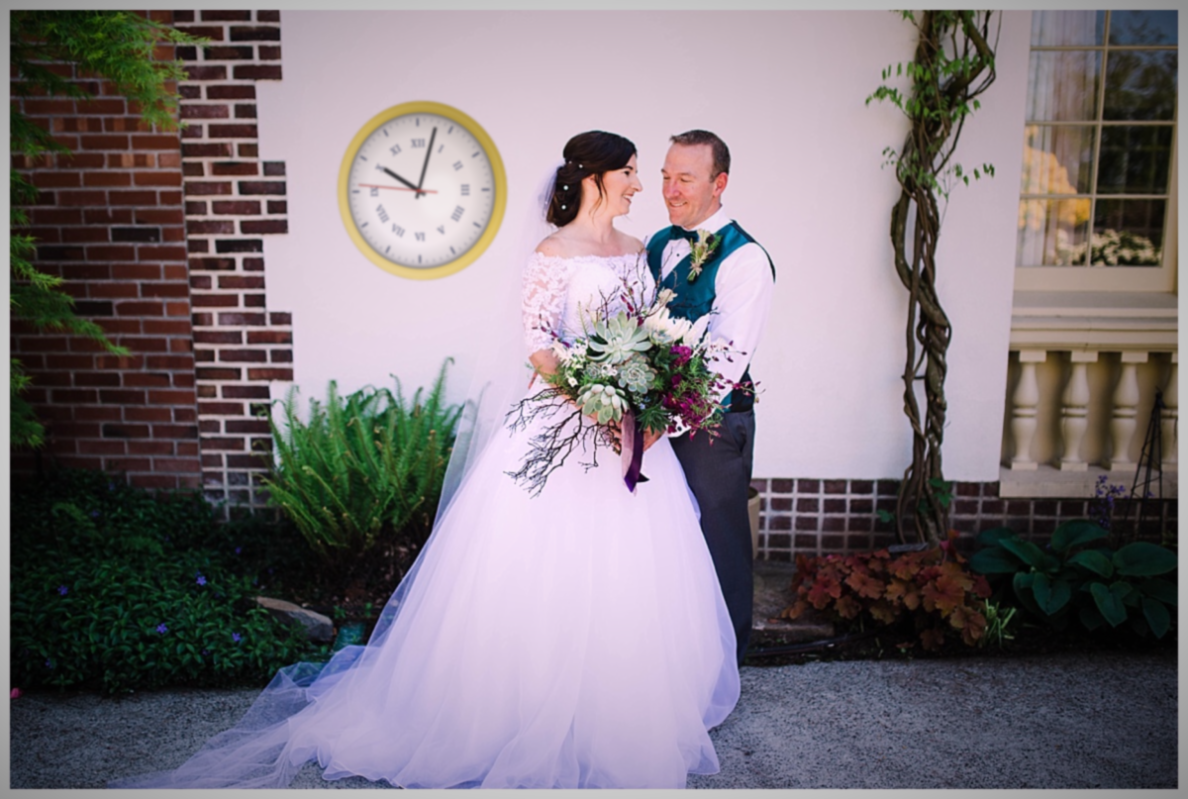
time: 10:02:46
